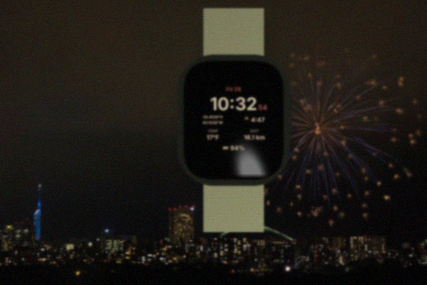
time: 10:32
